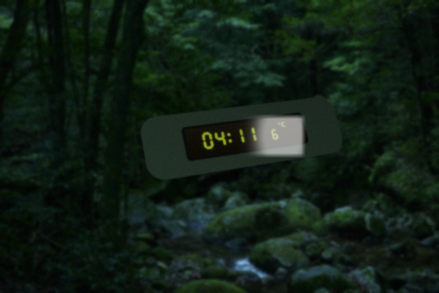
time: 4:11
